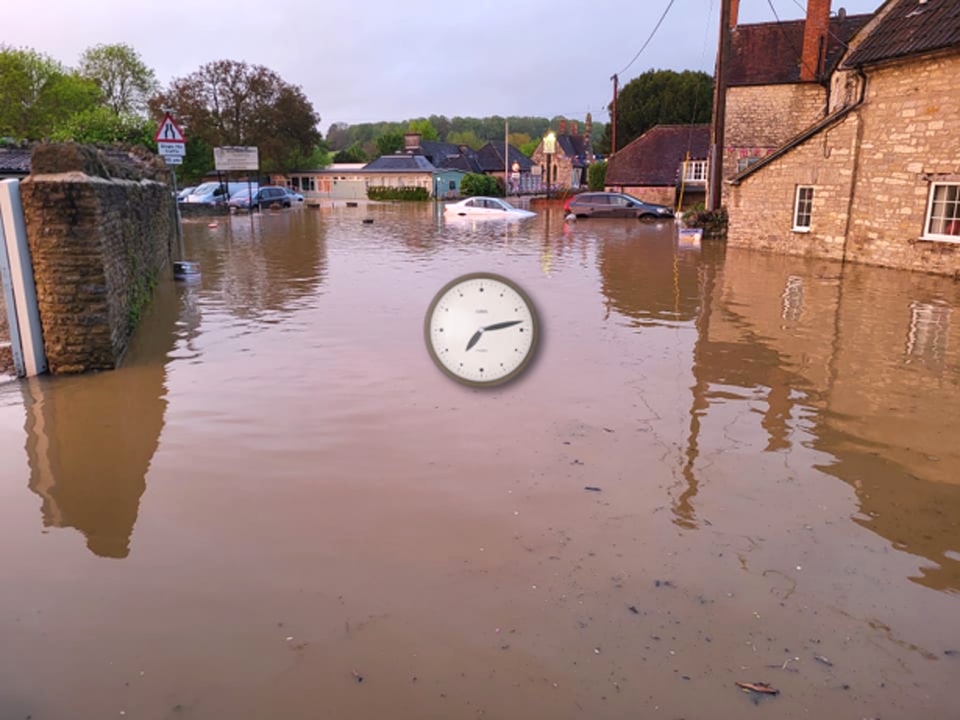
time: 7:13
